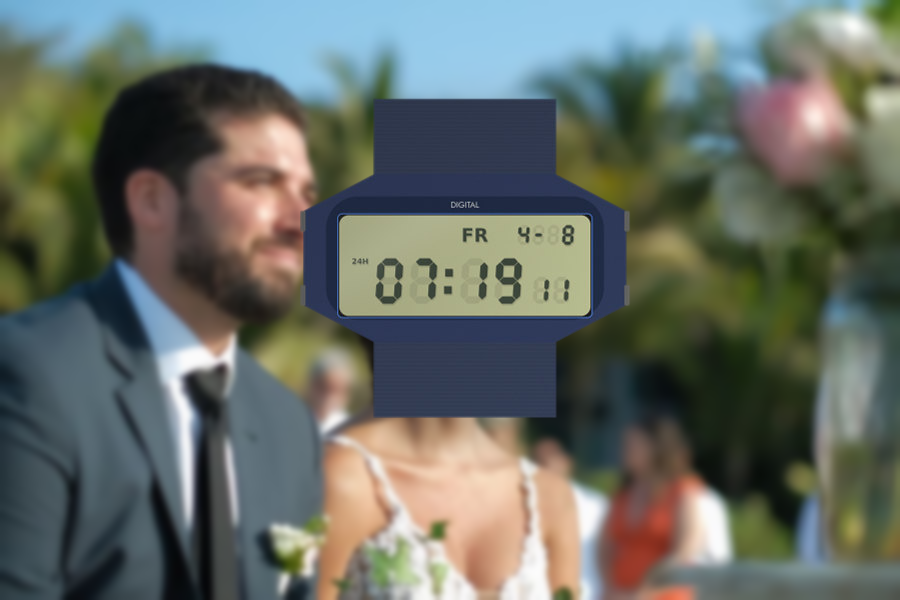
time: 7:19:11
